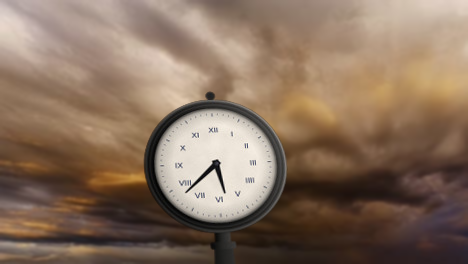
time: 5:38
